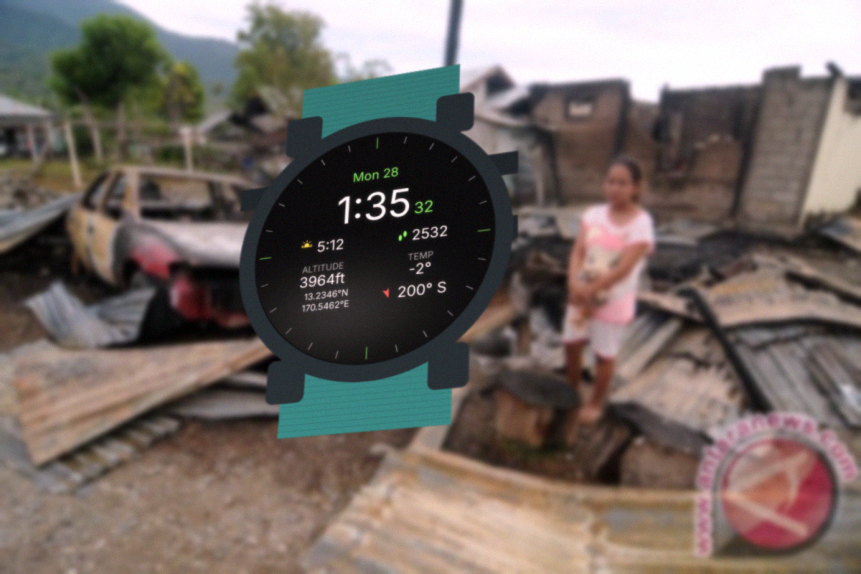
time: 1:35:32
